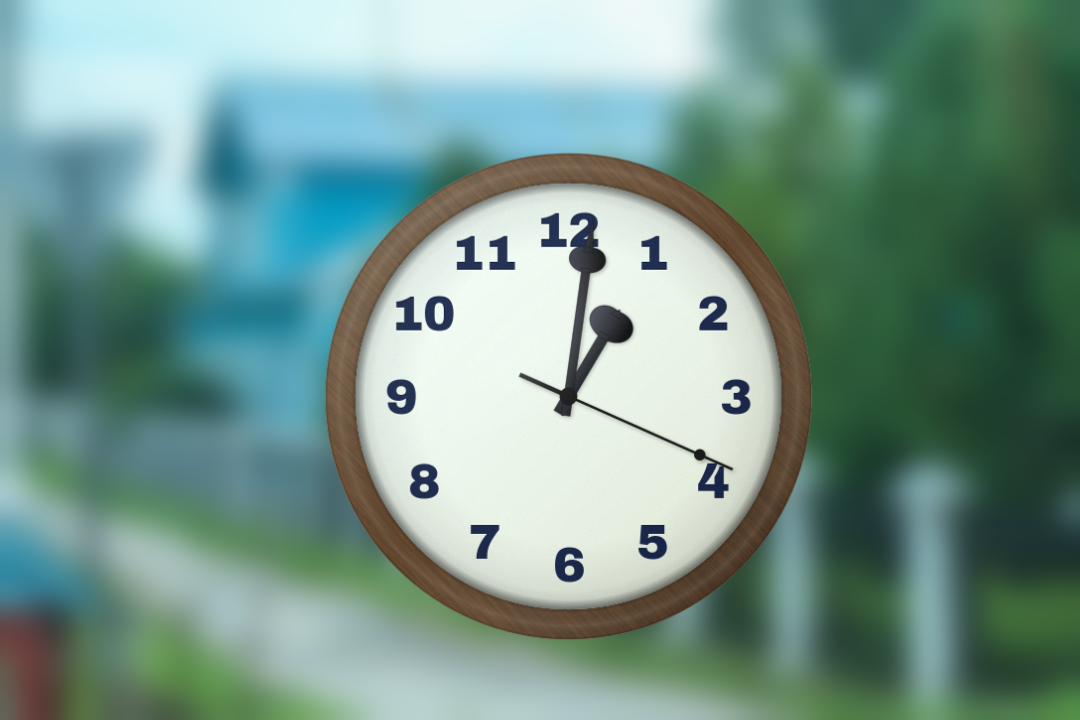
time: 1:01:19
